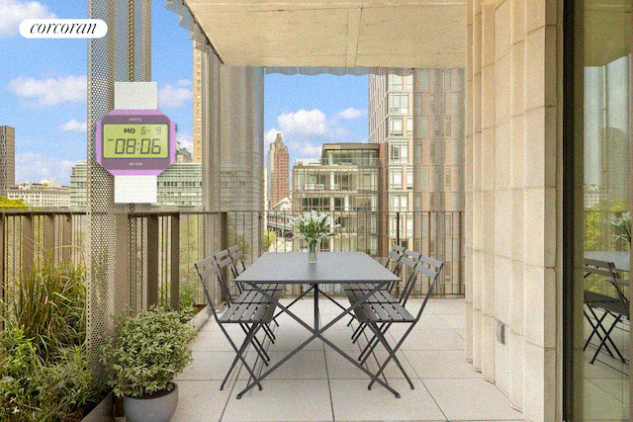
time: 8:06
